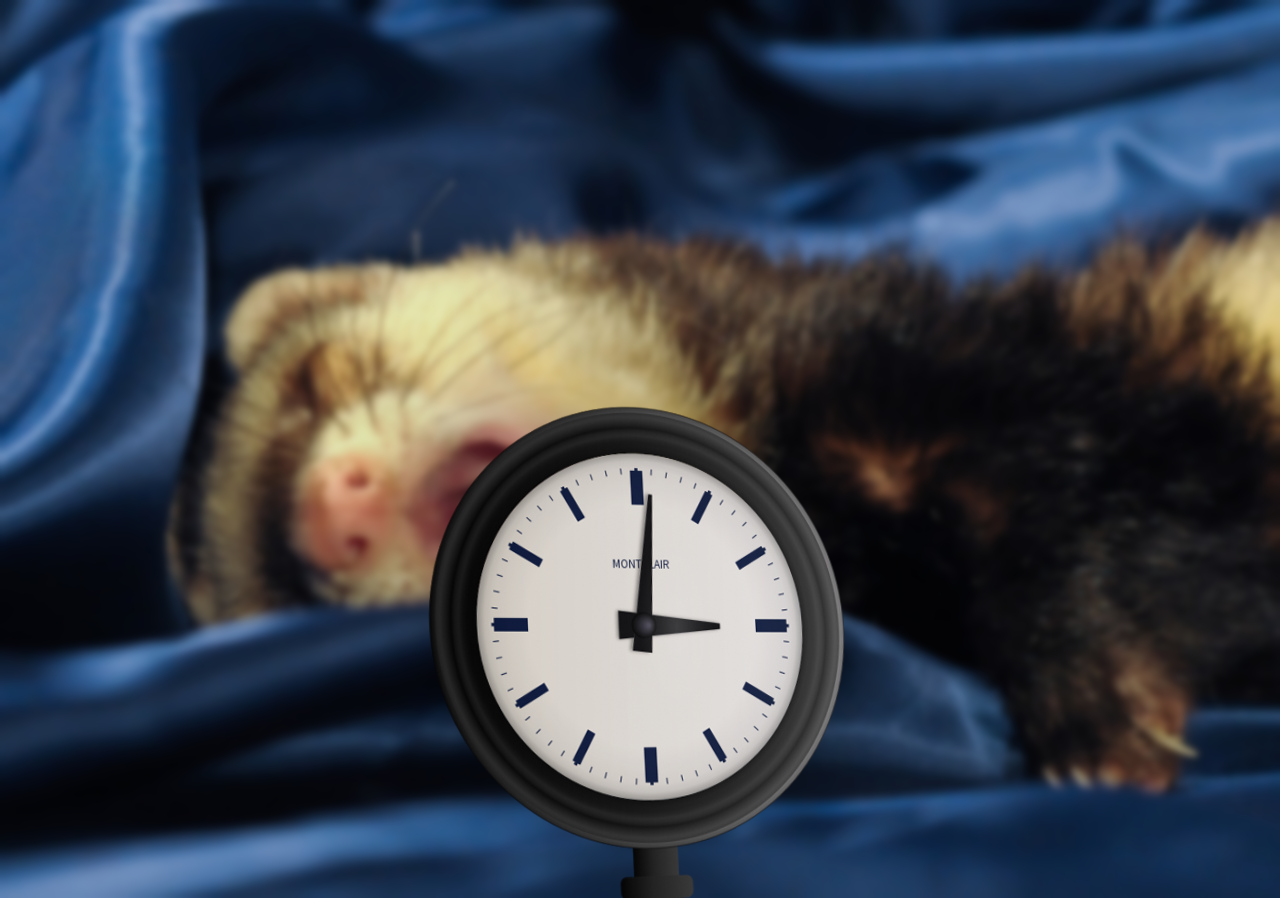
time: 3:01
